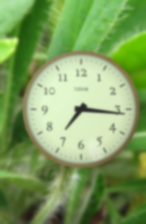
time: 7:16
